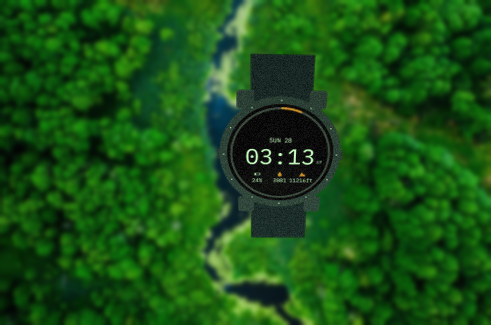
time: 3:13
